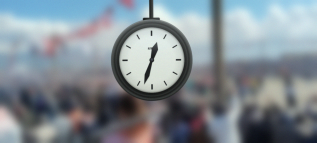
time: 12:33
